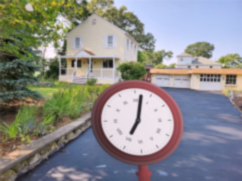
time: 7:02
